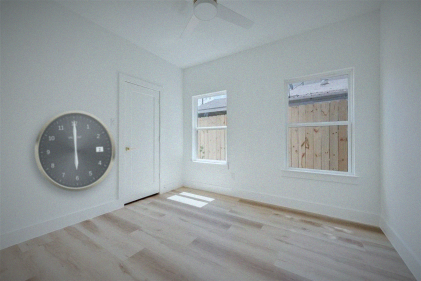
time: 6:00
